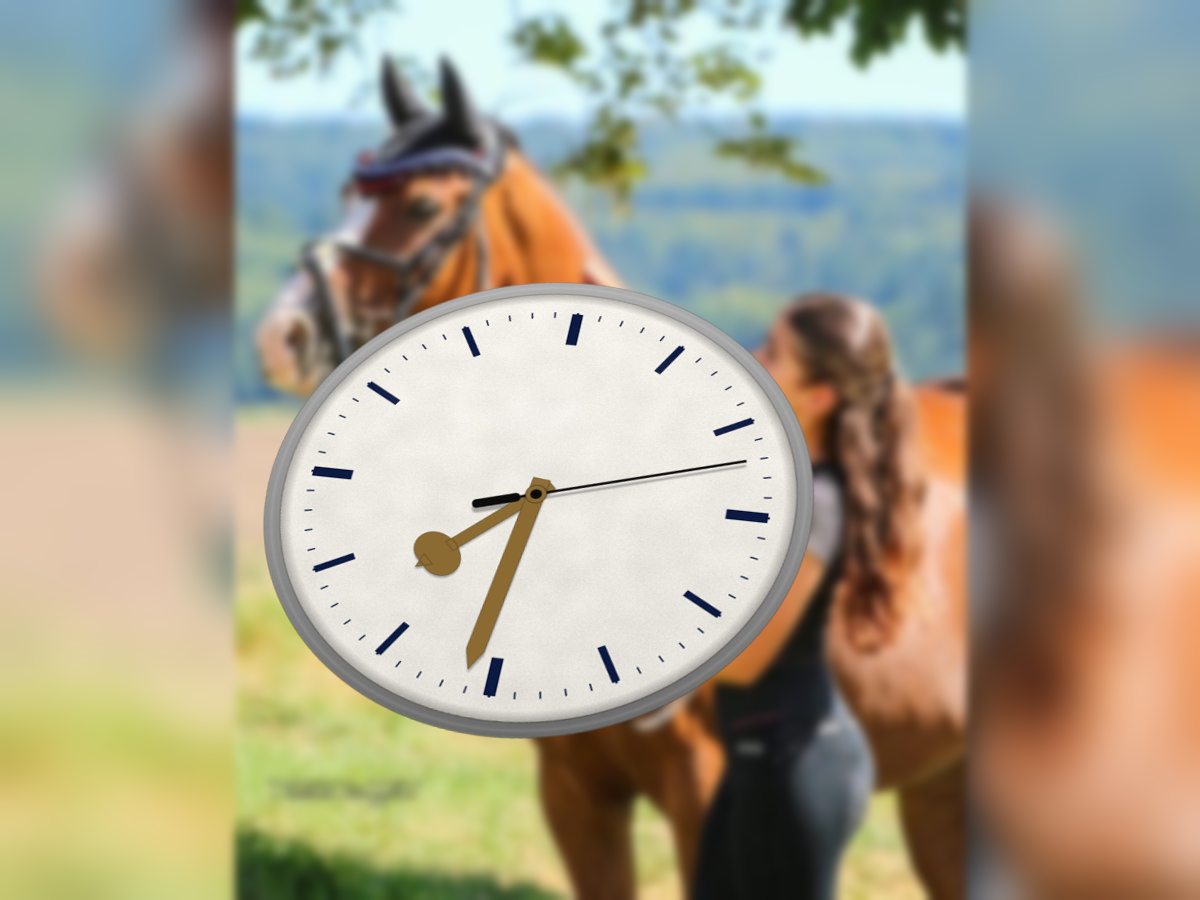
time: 7:31:12
